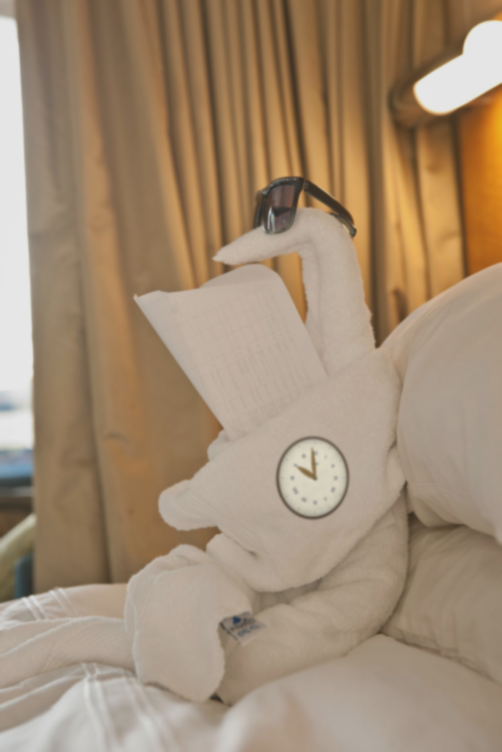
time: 9:59
